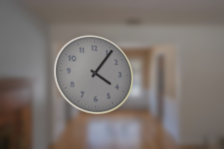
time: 4:06
